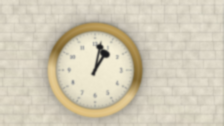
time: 1:02
